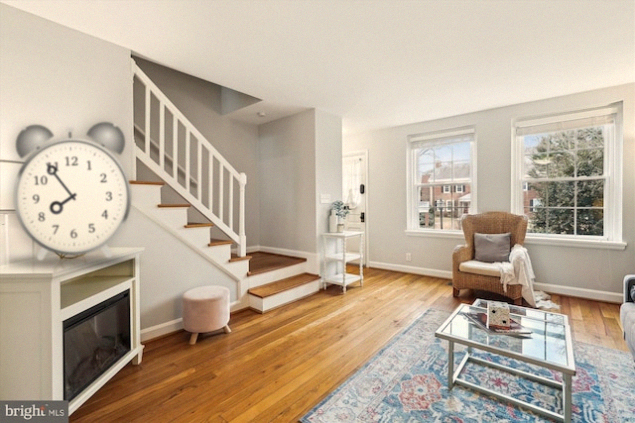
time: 7:54
